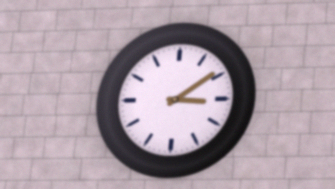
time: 3:09
